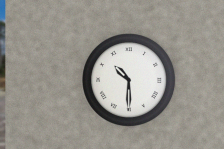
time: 10:30
